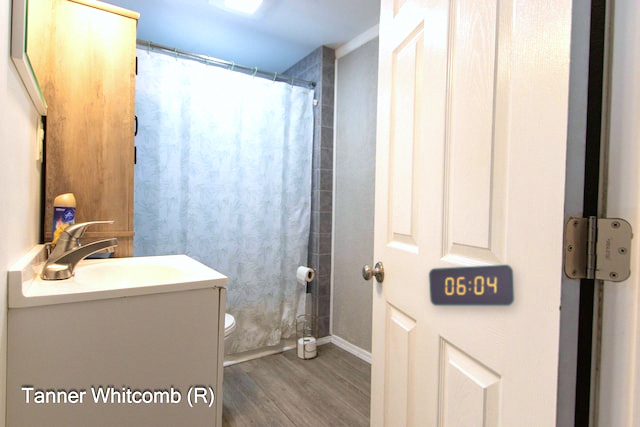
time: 6:04
